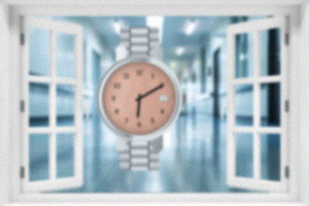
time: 6:10
